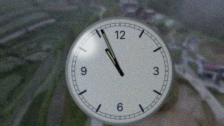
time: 10:56
